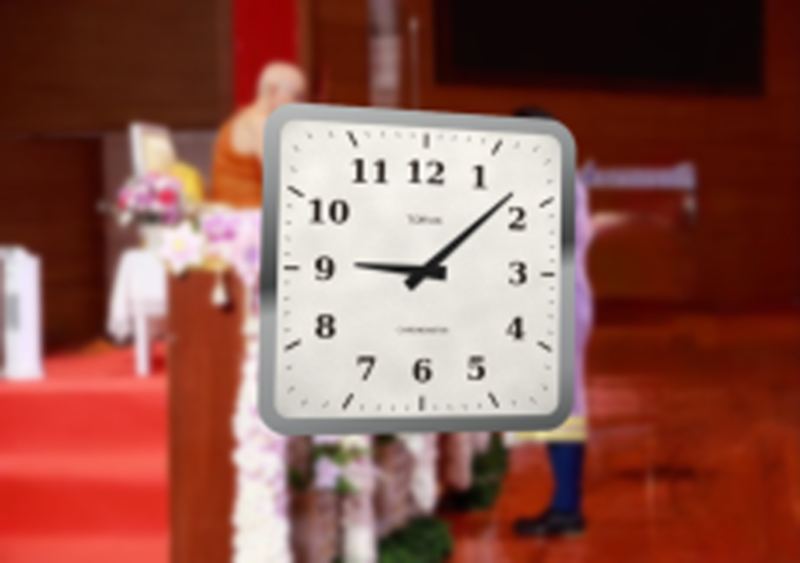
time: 9:08
